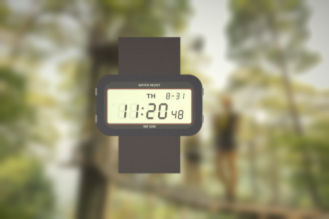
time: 11:20:48
